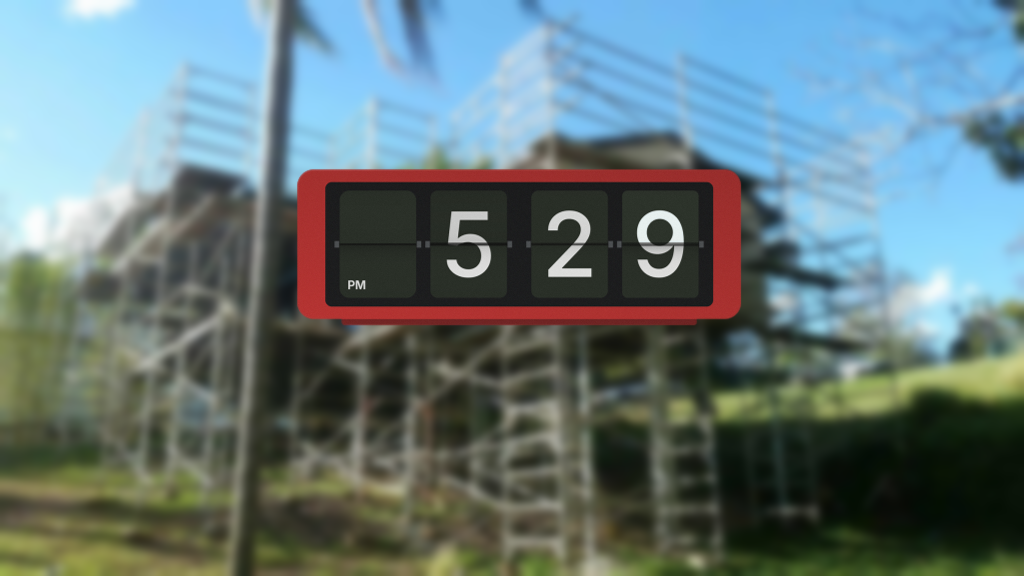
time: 5:29
